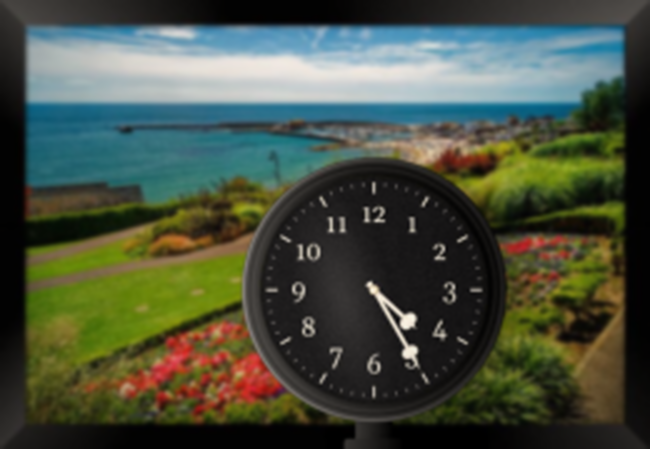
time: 4:25
